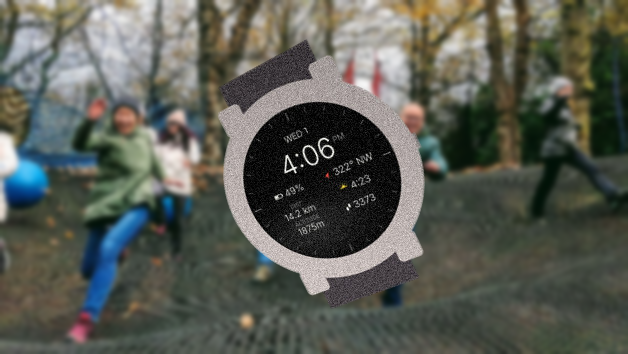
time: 4:06
